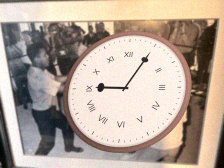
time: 9:05
